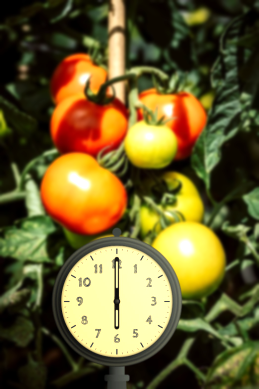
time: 6:00
